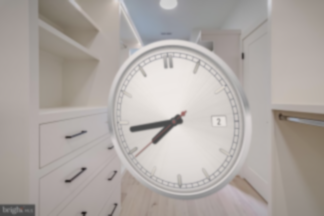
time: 7:43:39
